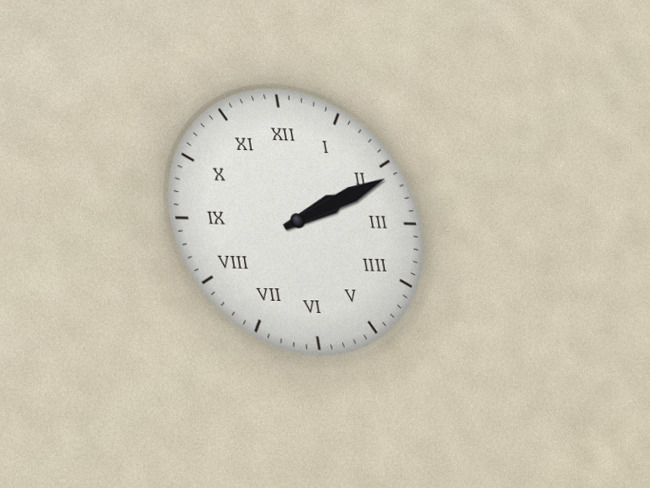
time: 2:11
